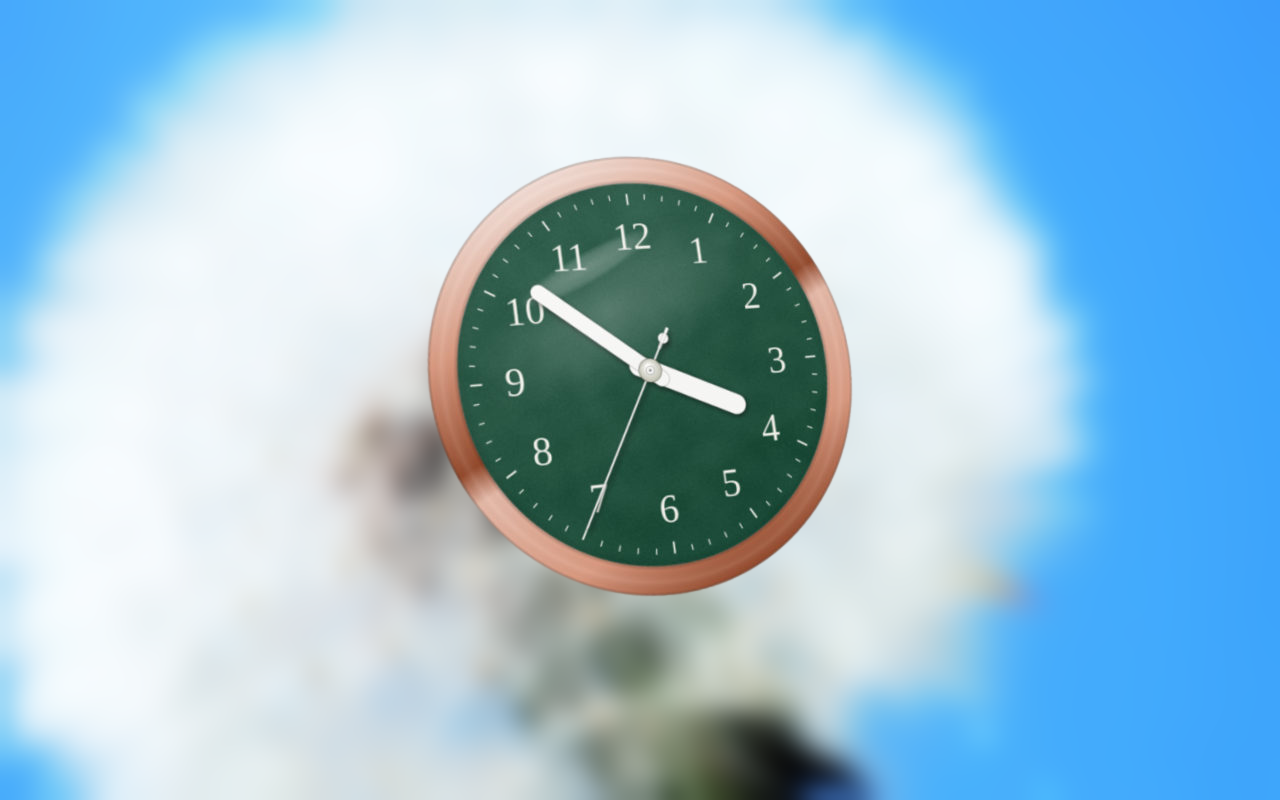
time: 3:51:35
